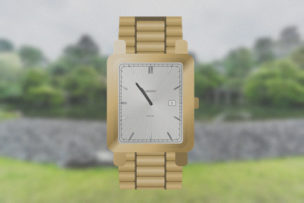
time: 10:54
